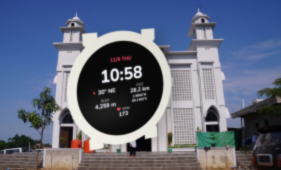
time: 10:58
